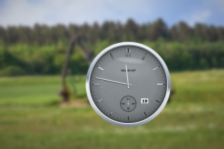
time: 11:47
